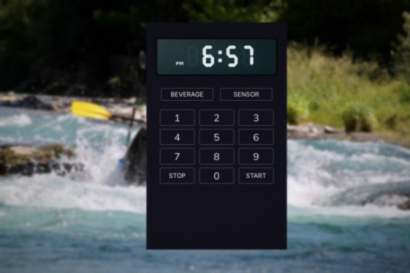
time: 6:57
